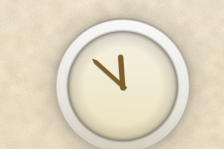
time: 11:52
